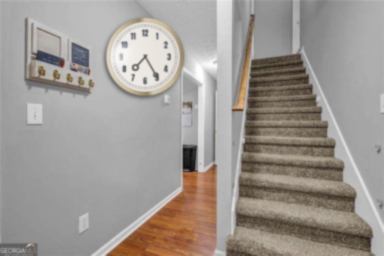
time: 7:25
